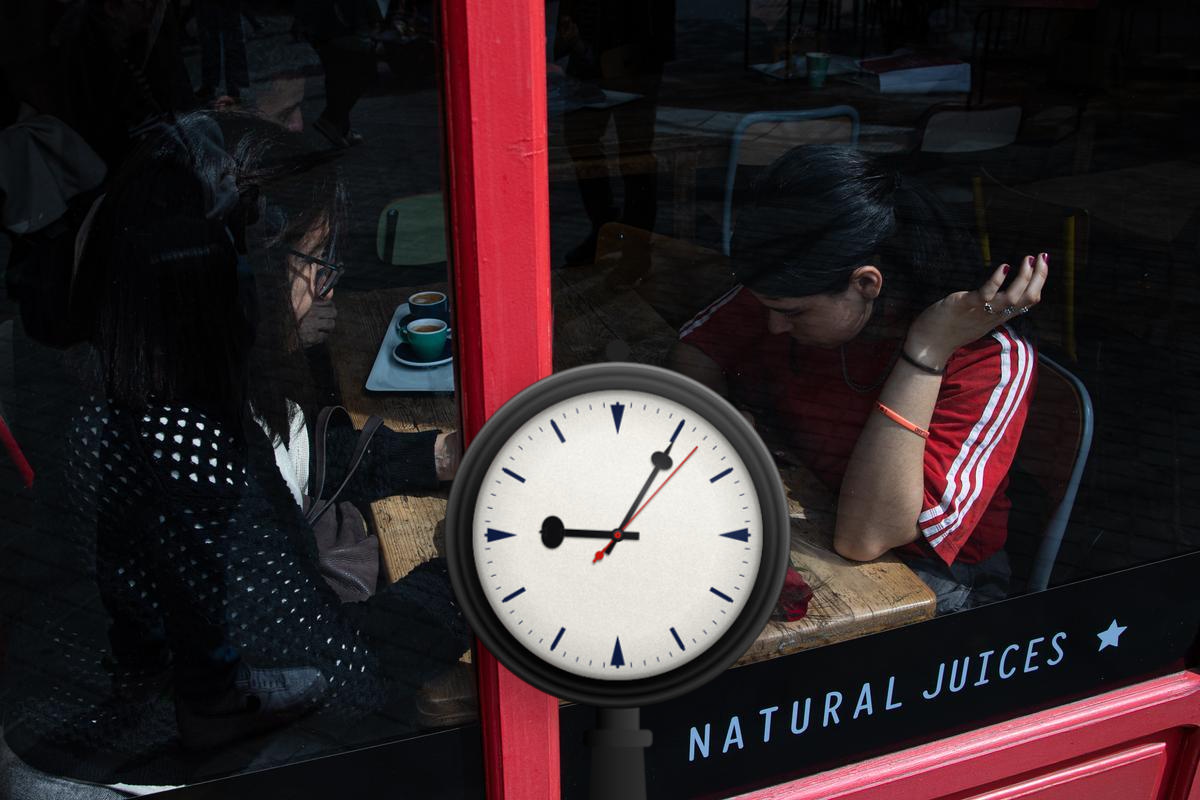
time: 9:05:07
